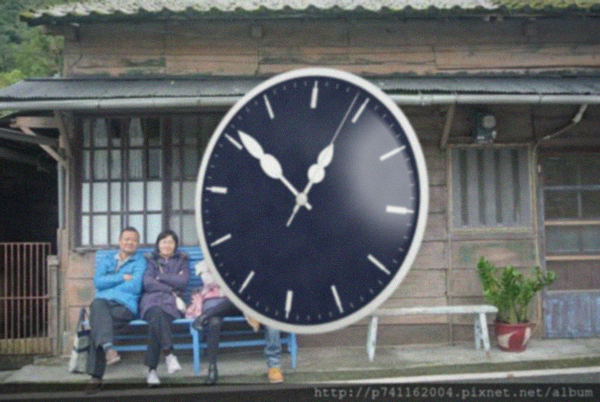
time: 12:51:04
